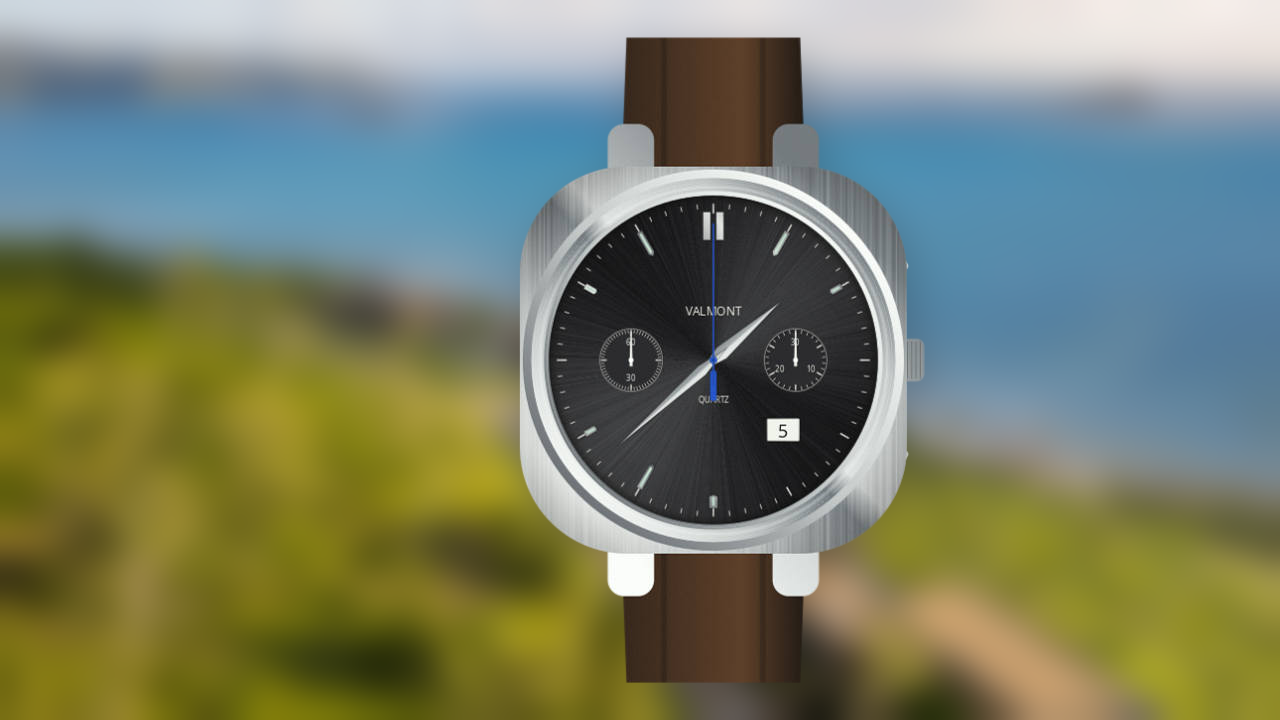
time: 1:38
